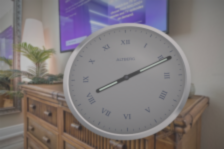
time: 8:11
